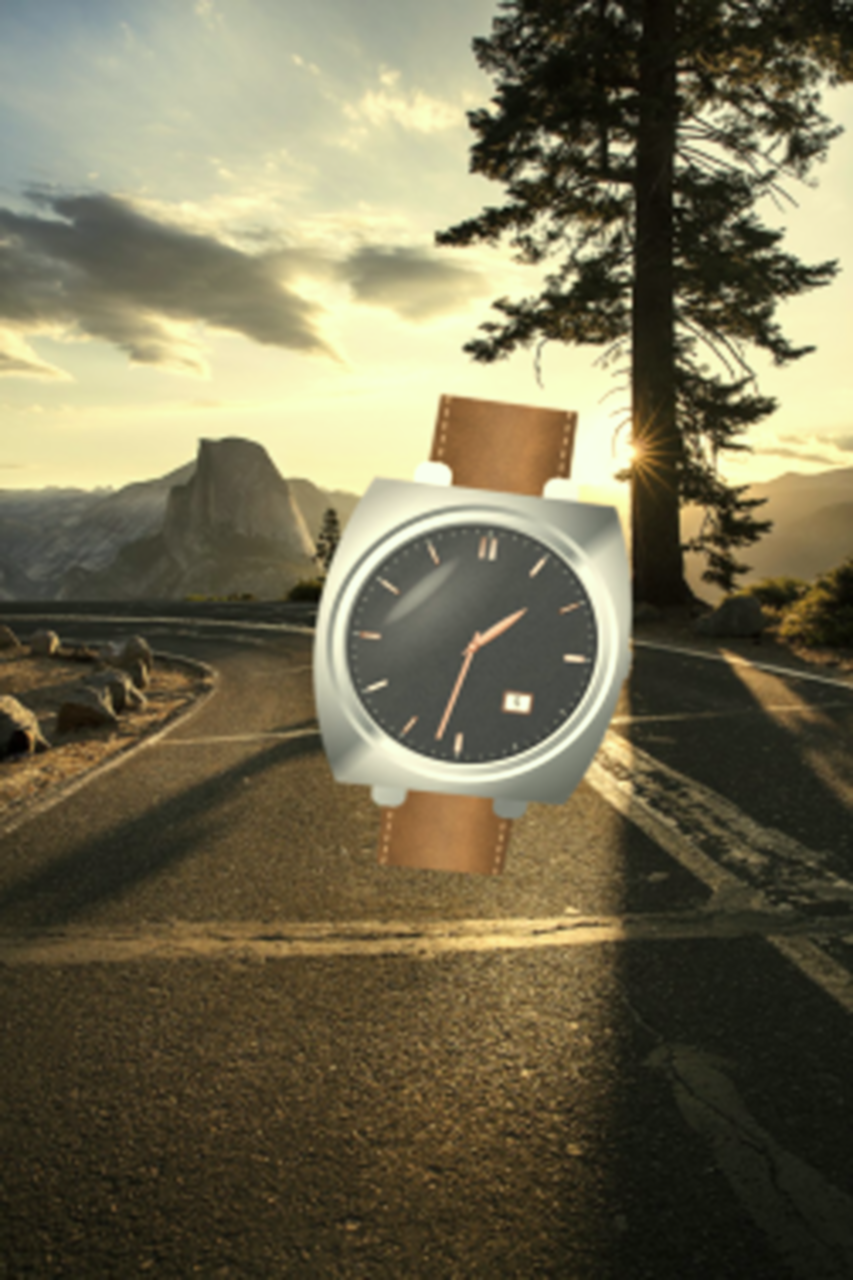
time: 1:32
